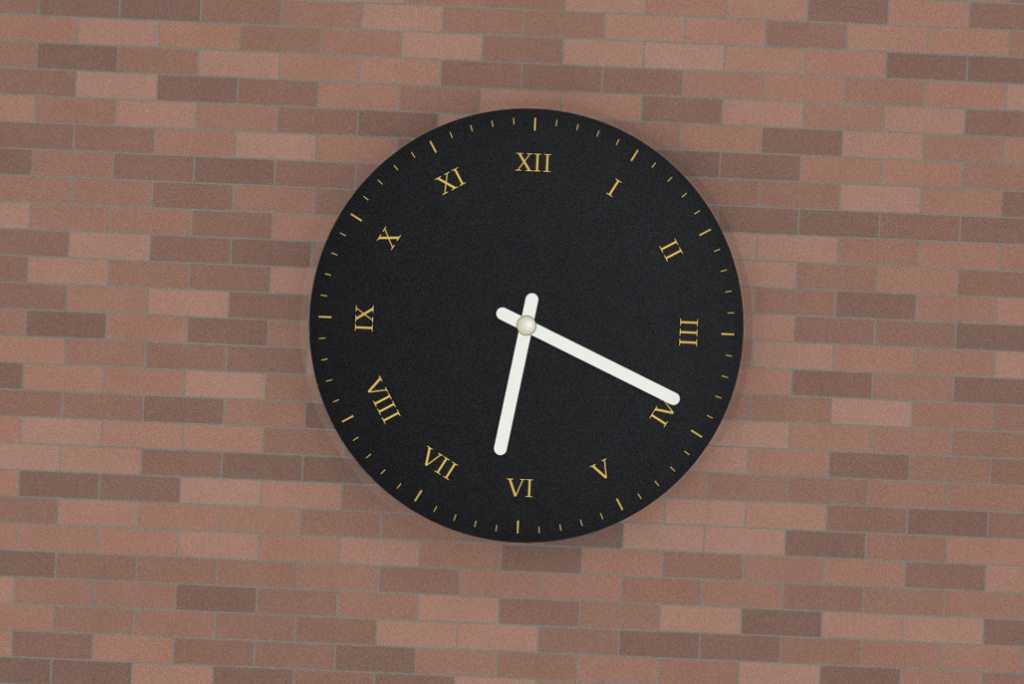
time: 6:19
